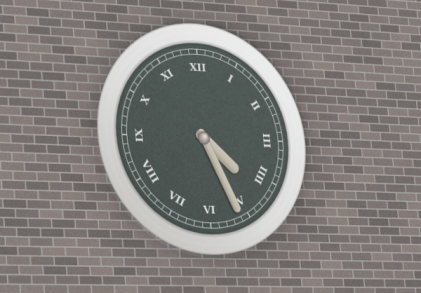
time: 4:26
